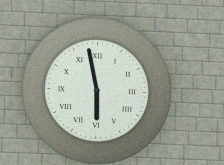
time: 5:58
